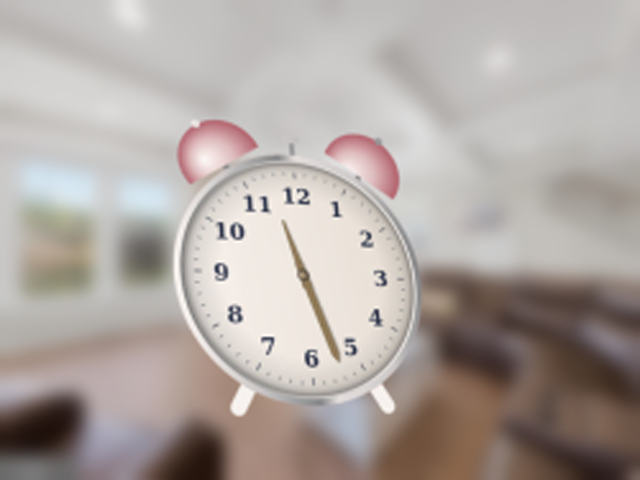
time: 11:27
